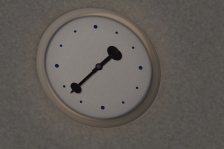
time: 1:38
